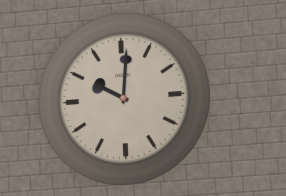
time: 10:01
